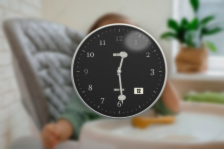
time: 12:29
